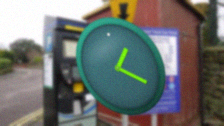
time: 1:20
